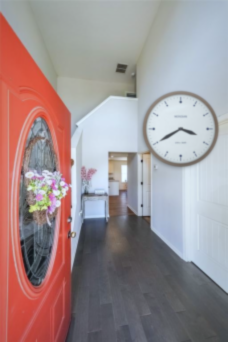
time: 3:40
